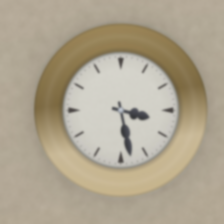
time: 3:28
